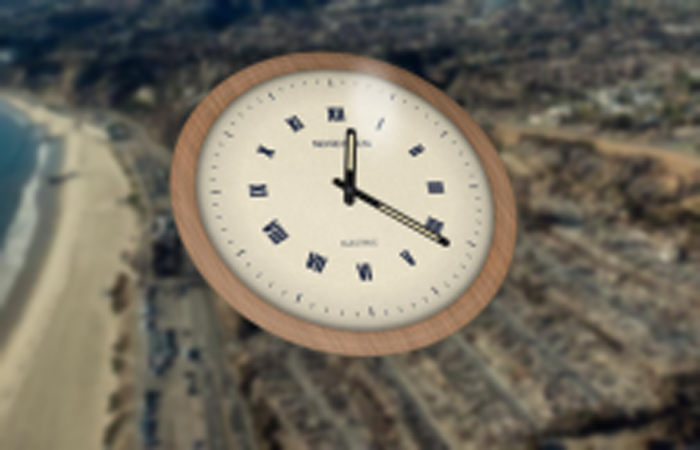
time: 12:21
